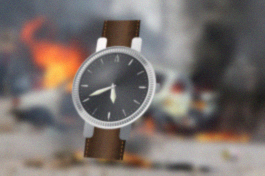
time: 5:41
